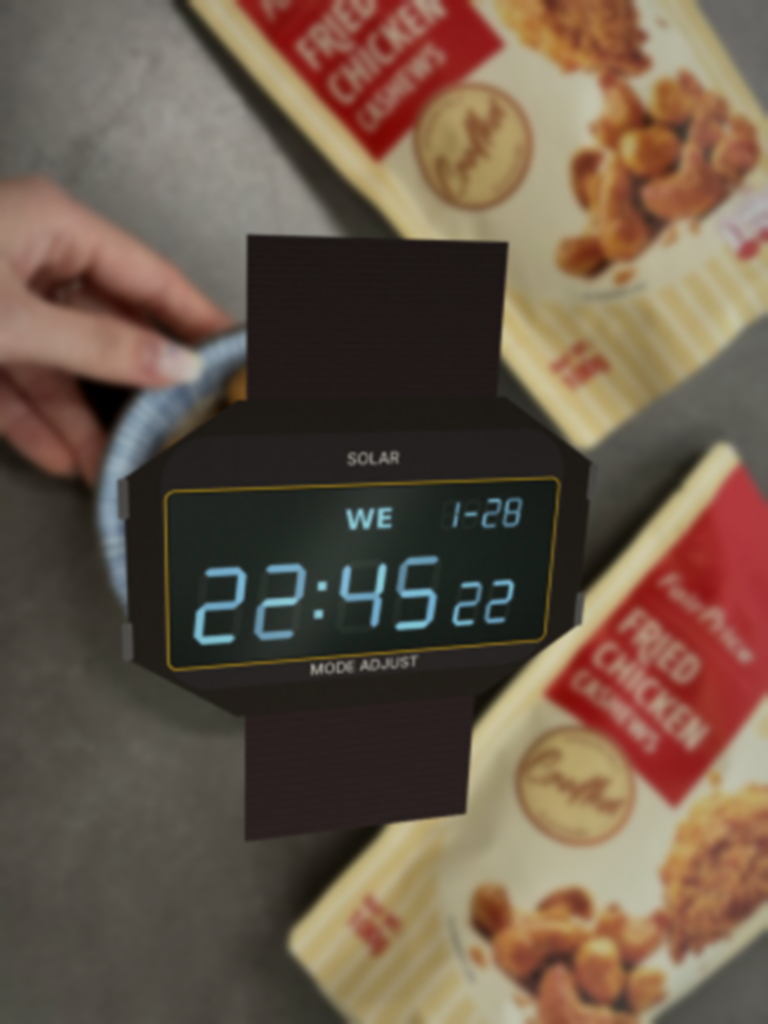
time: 22:45:22
